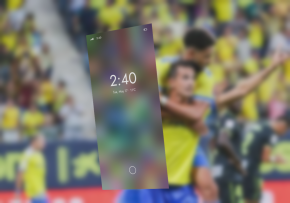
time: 2:40
